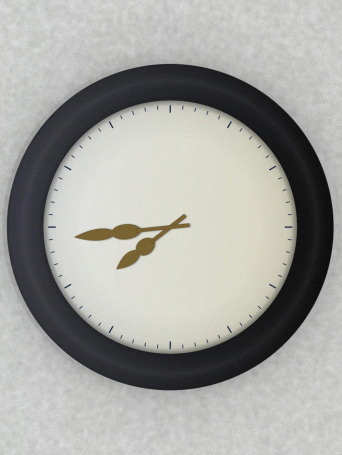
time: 7:44
